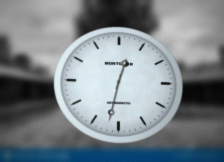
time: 12:32
